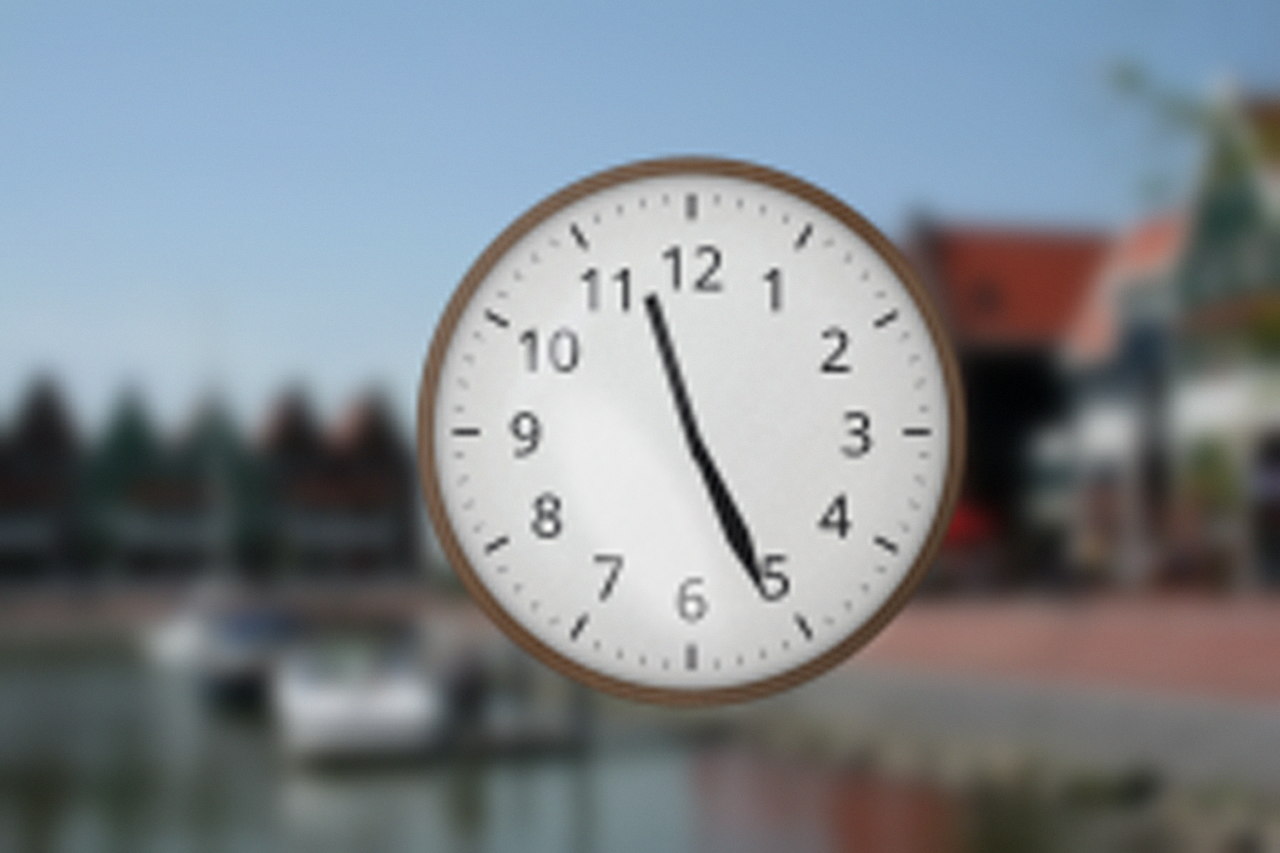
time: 11:26
